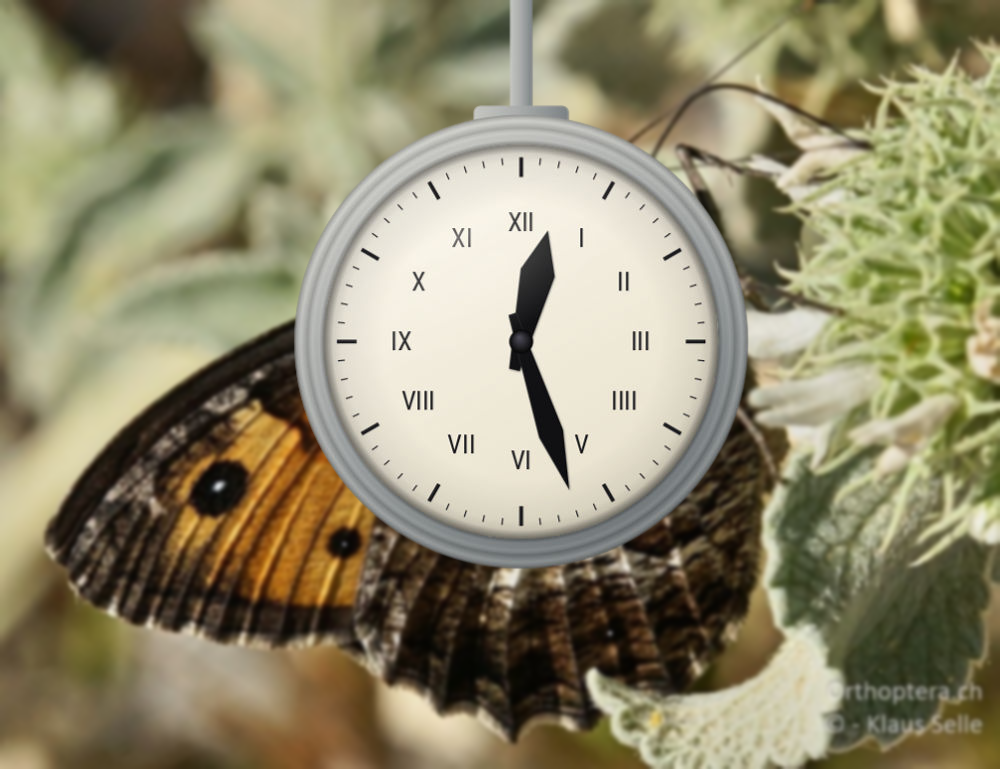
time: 12:27
